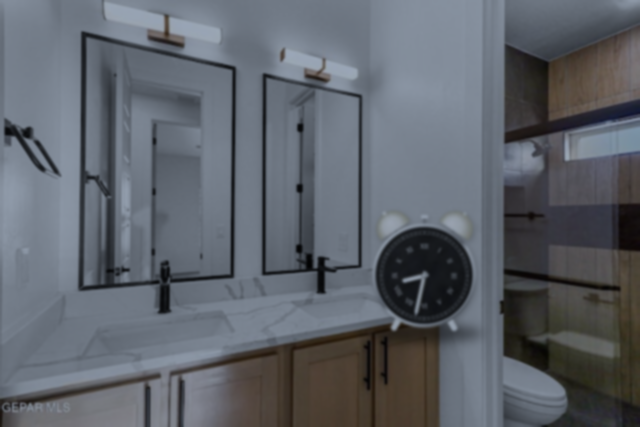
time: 8:32
